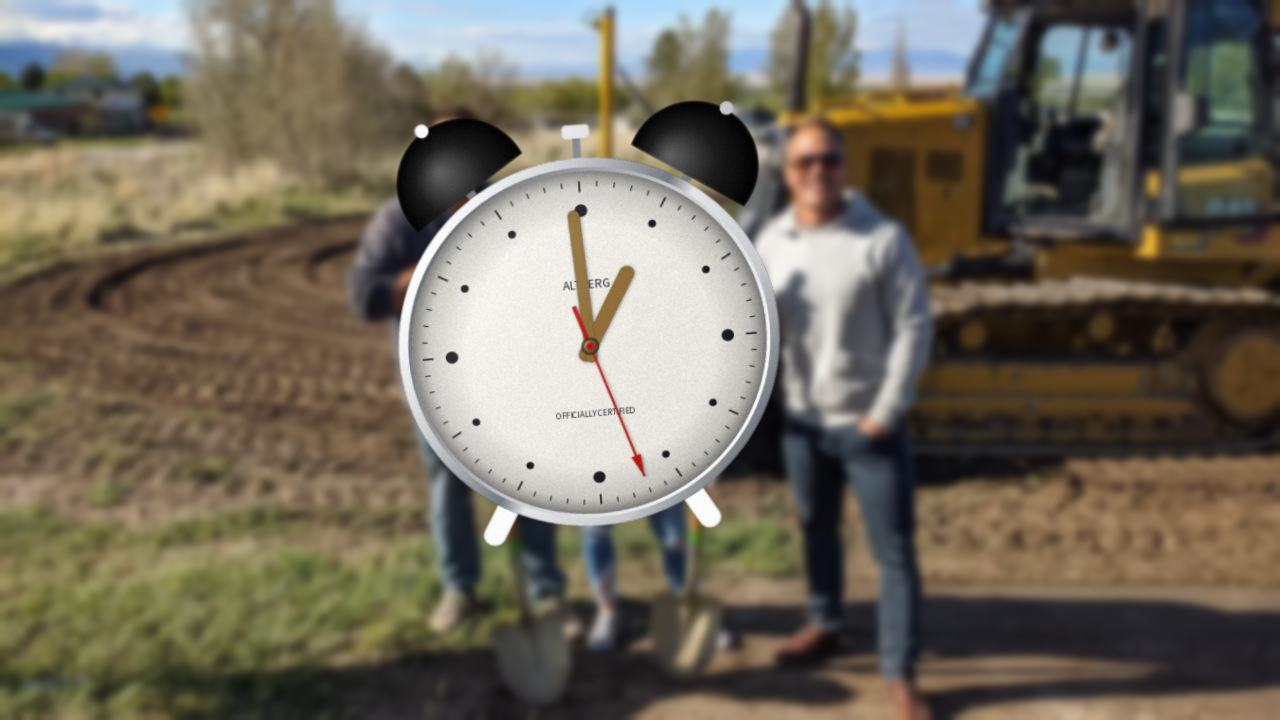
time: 12:59:27
